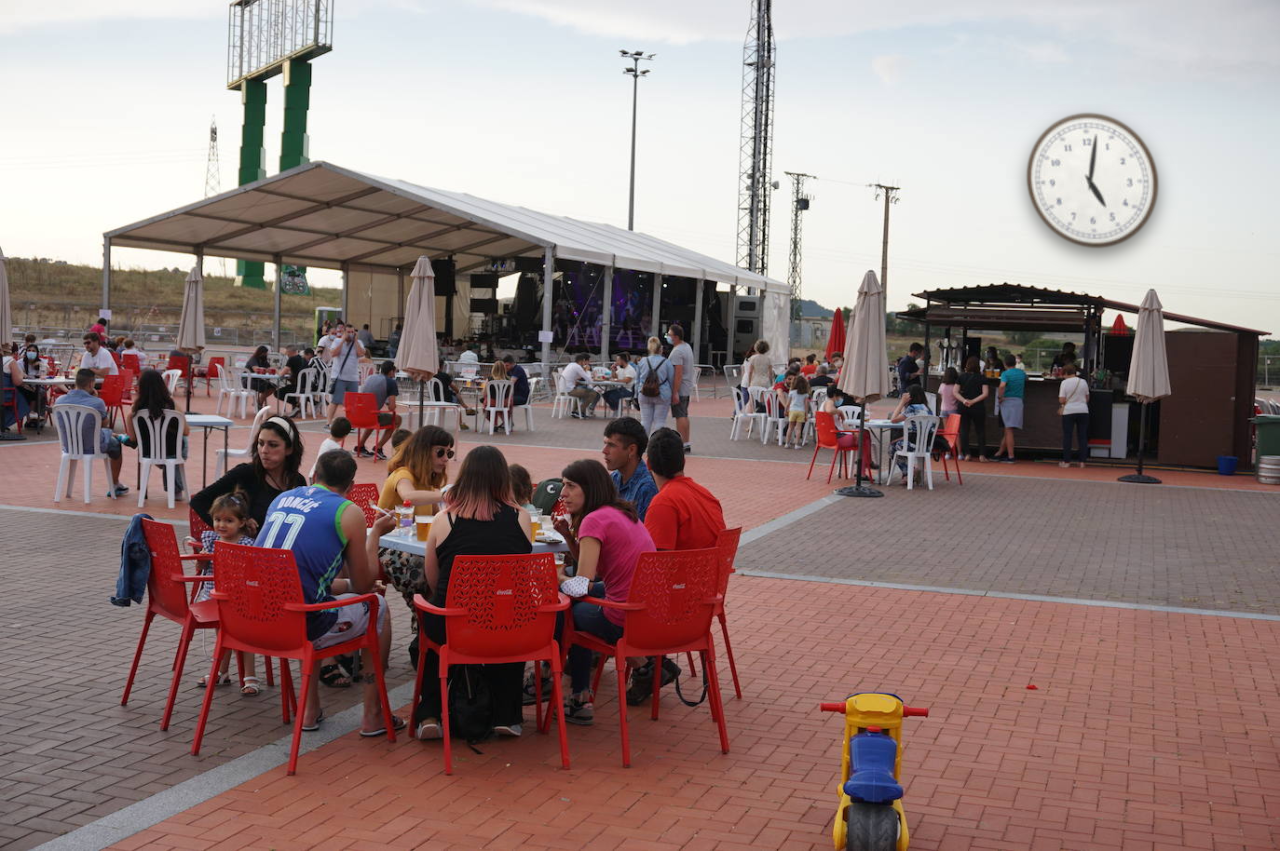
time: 5:02
